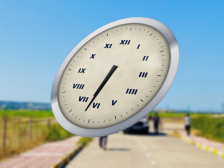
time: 6:32
